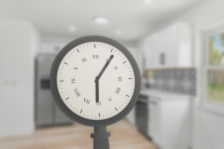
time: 6:06
